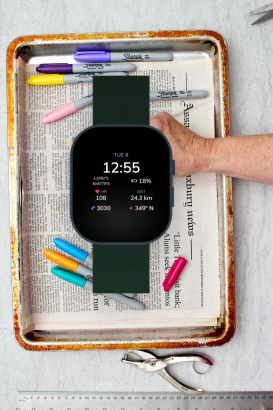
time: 12:55
